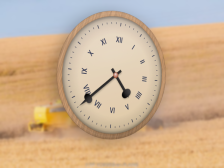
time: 4:38
